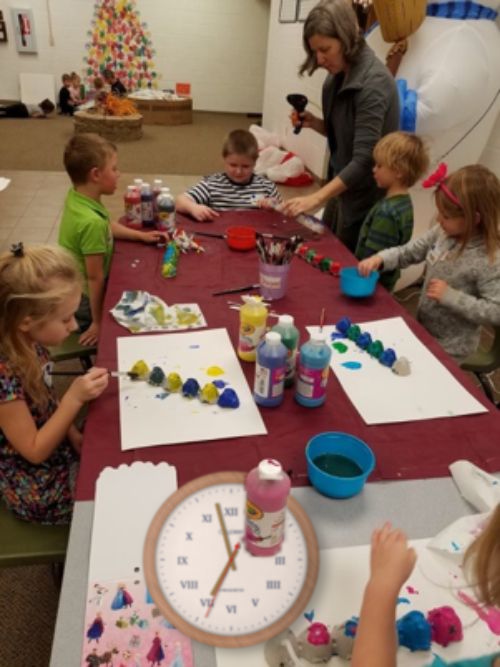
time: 6:57:34
